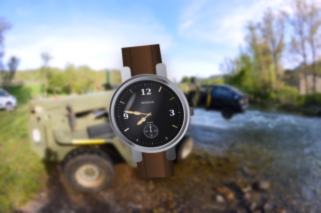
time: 7:47
